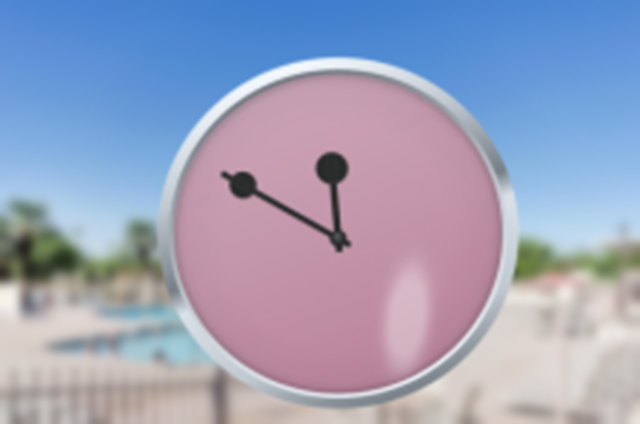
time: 11:50
